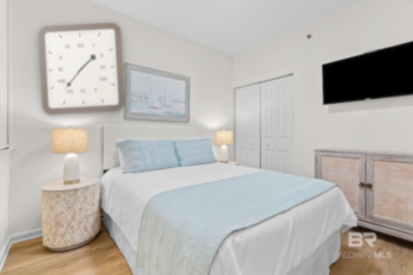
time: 1:37
